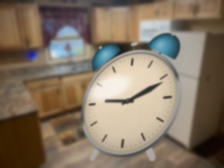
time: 9:11
